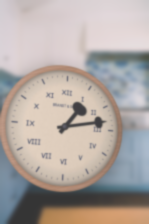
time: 1:13
